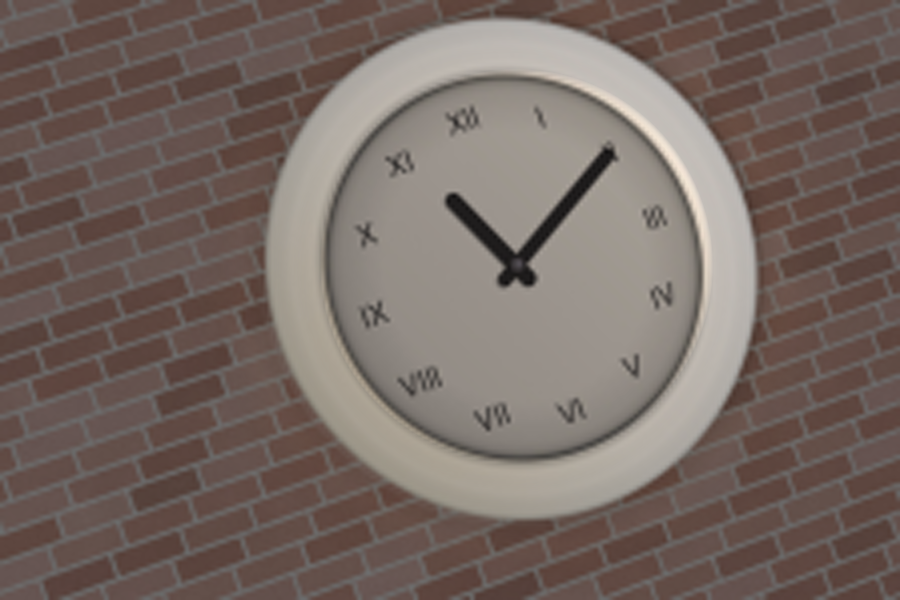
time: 11:10
